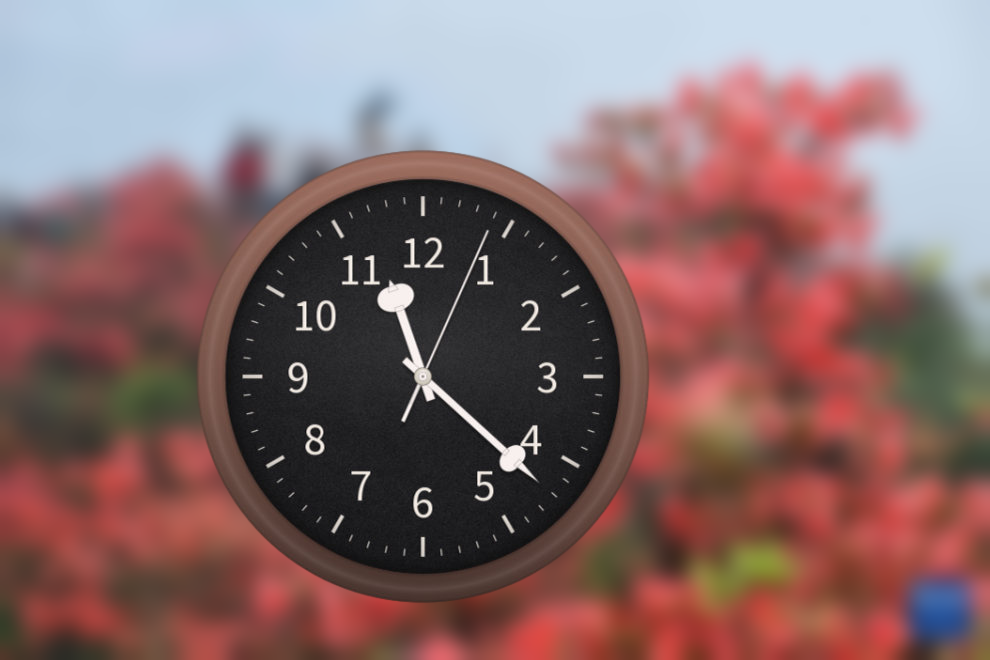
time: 11:22:04
